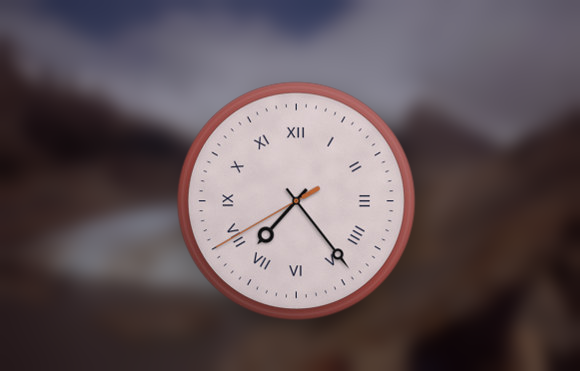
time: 7:23:40
